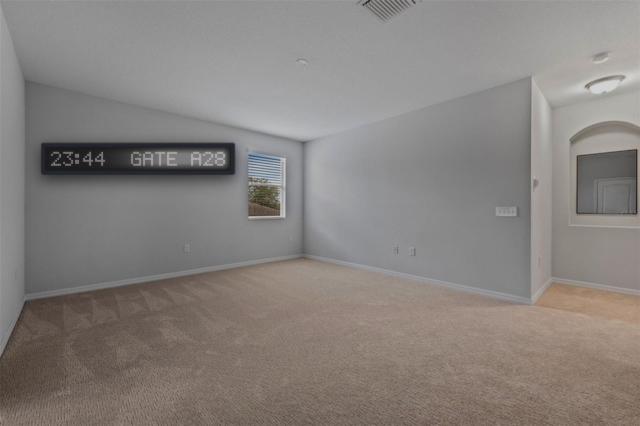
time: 23:44
